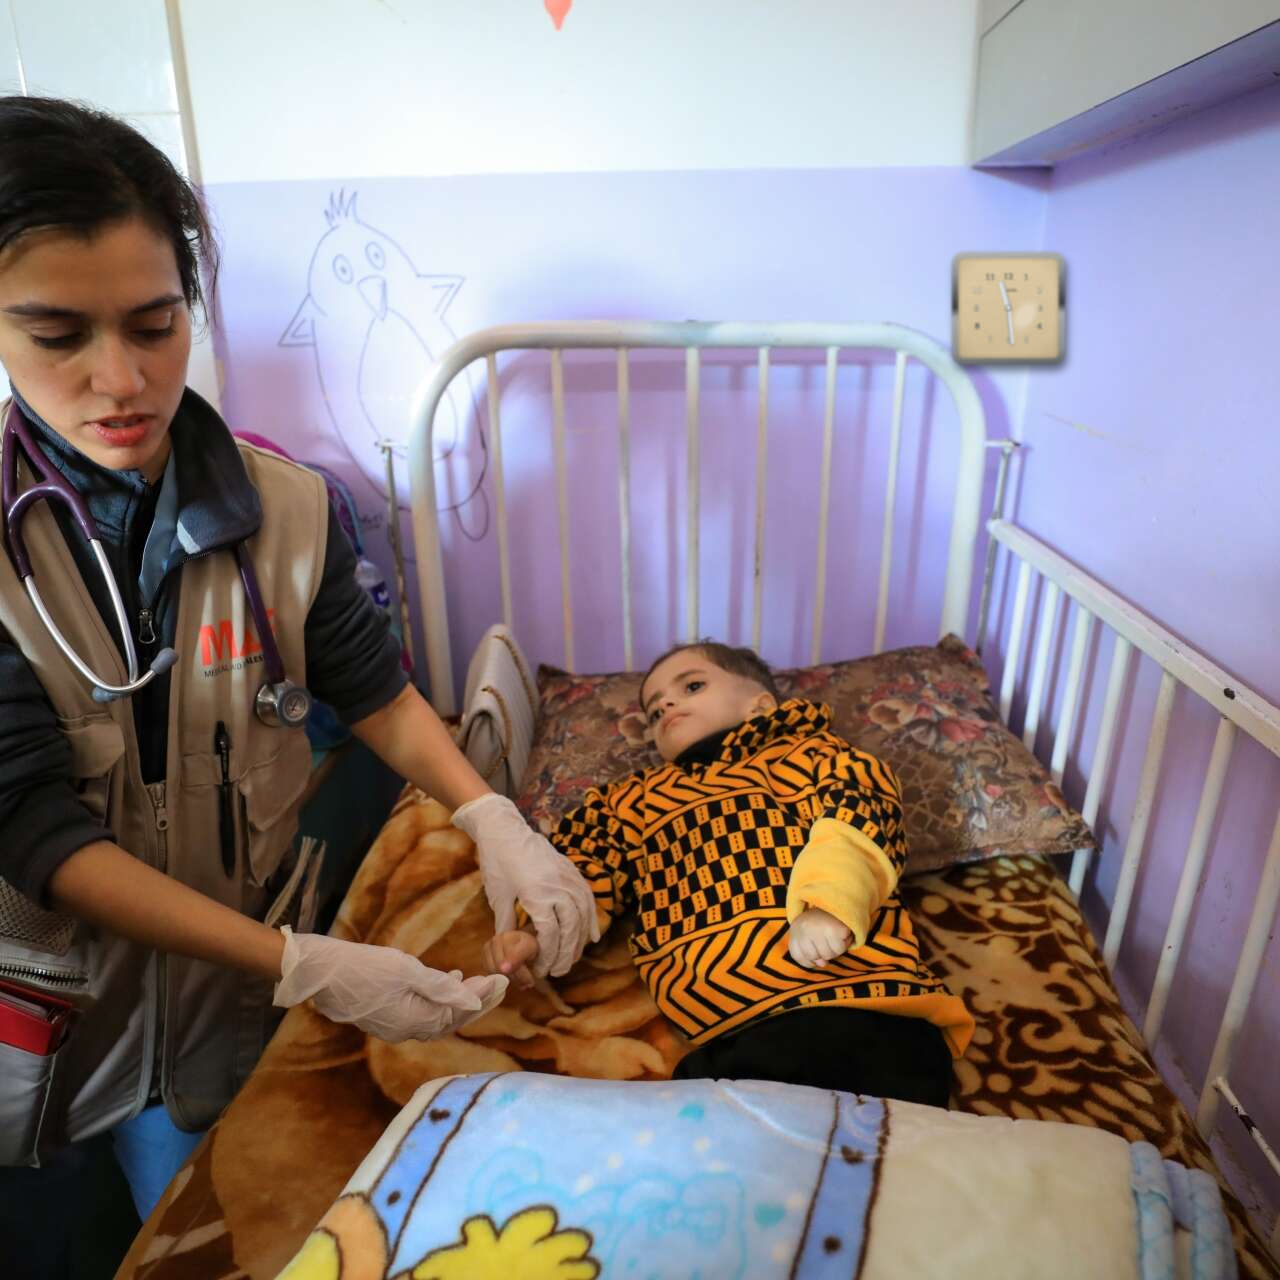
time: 11:29
